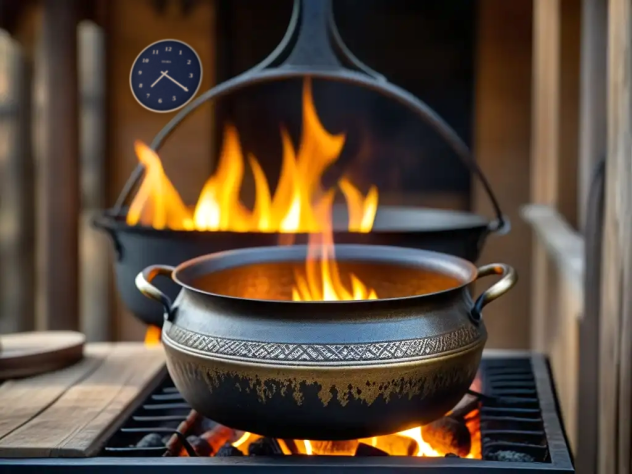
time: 7:20
